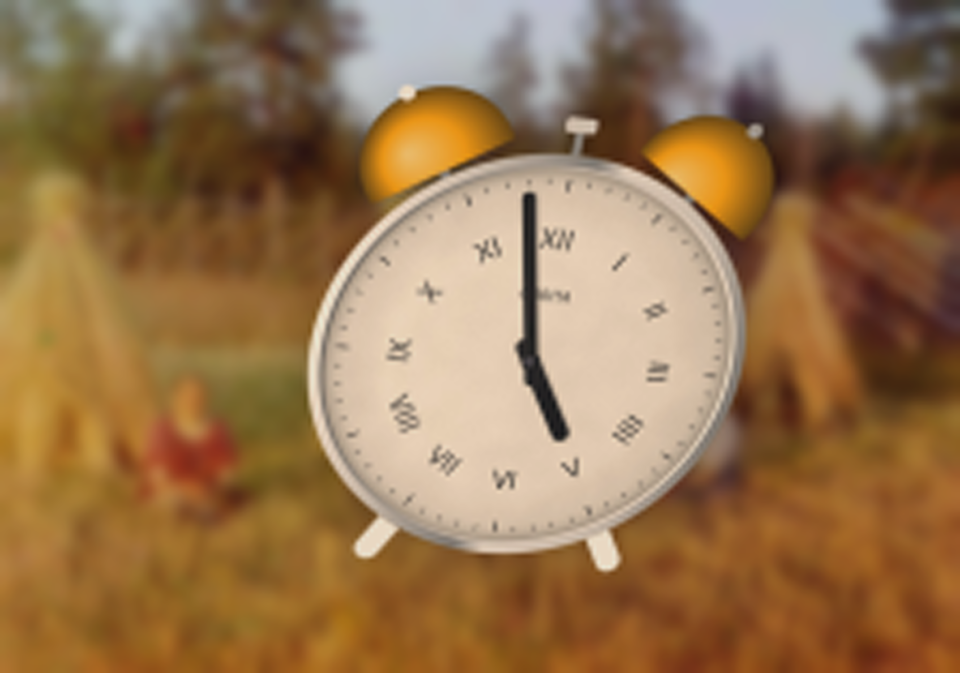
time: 4:58
